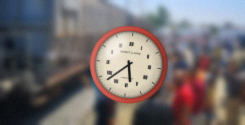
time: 5:38
